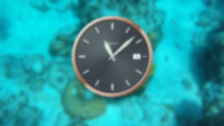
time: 11:08
